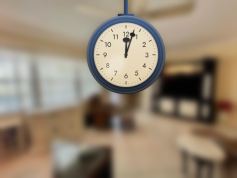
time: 12:03
